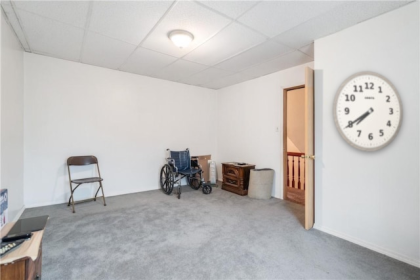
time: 7:40
